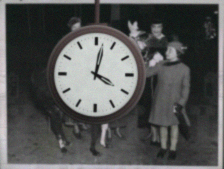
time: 4:02
